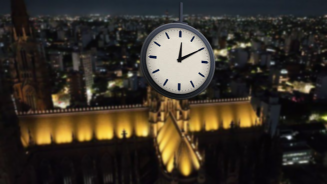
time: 12:10
